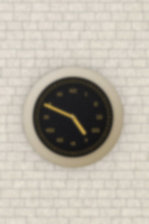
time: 4:49
